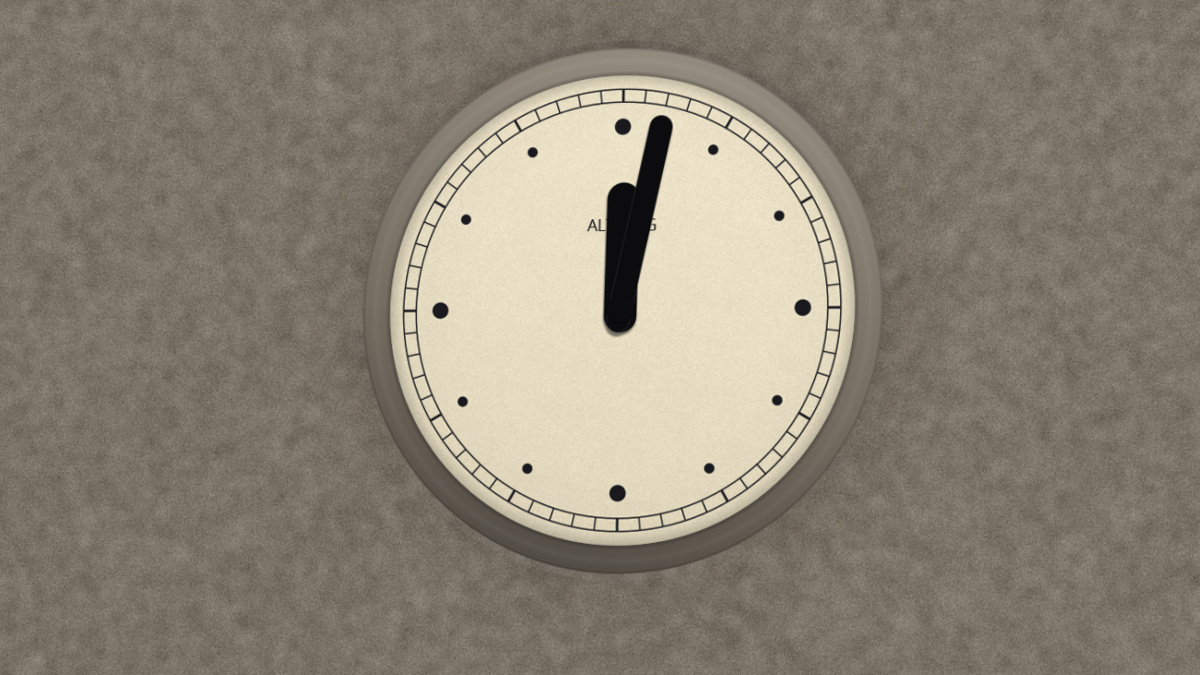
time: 12:02
